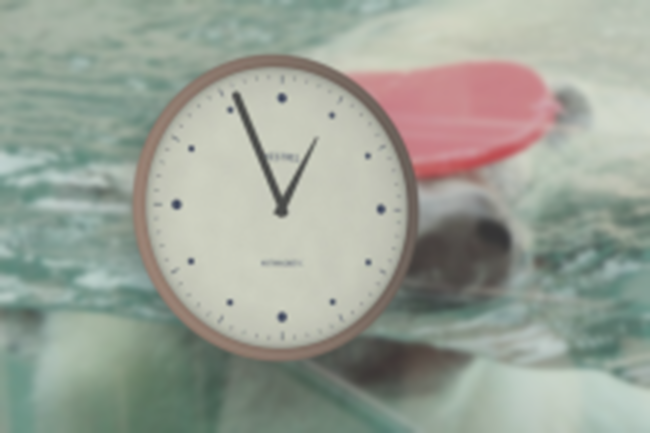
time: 12:56
